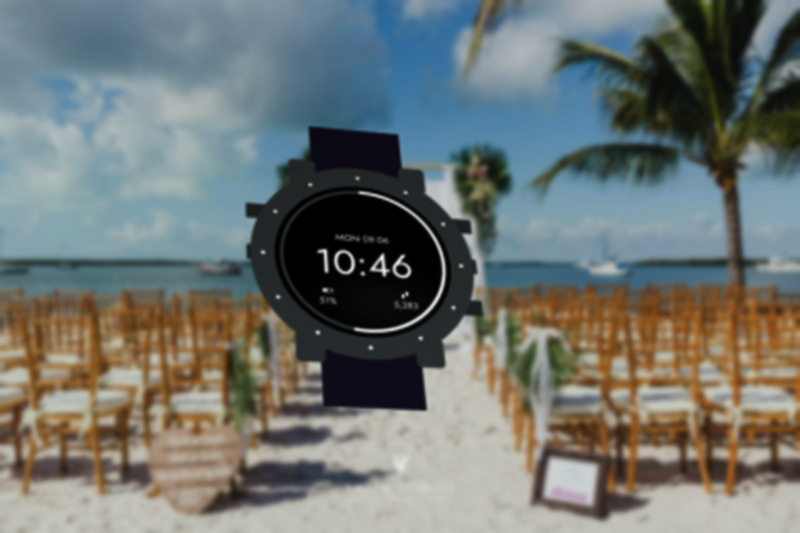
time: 10:46
